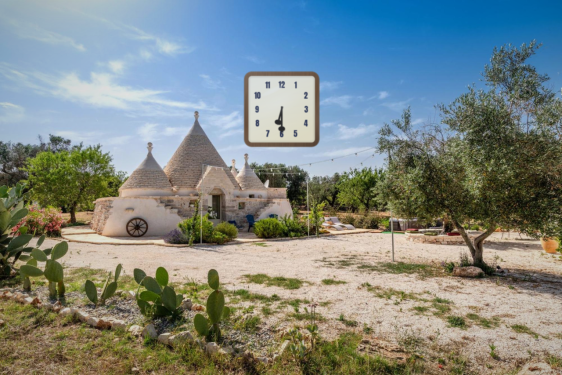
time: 6:30
